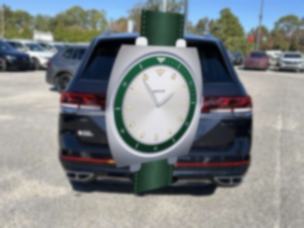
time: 1:54
